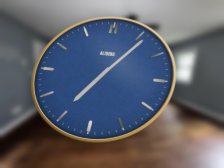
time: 7:06
